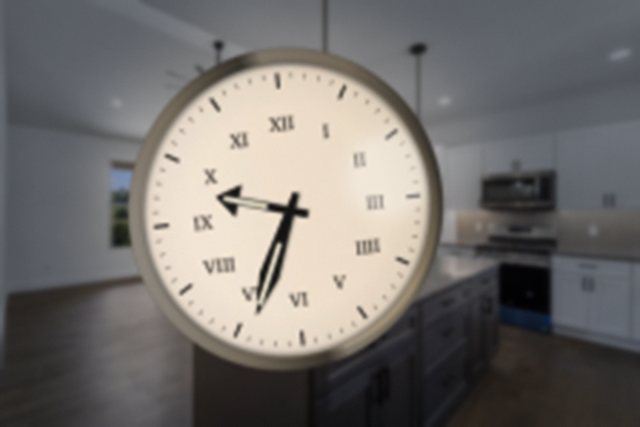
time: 9:34
